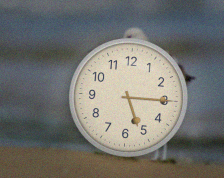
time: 5:15
